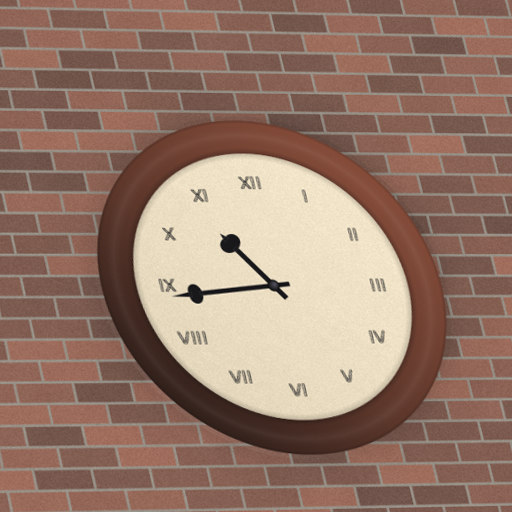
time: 10:44
